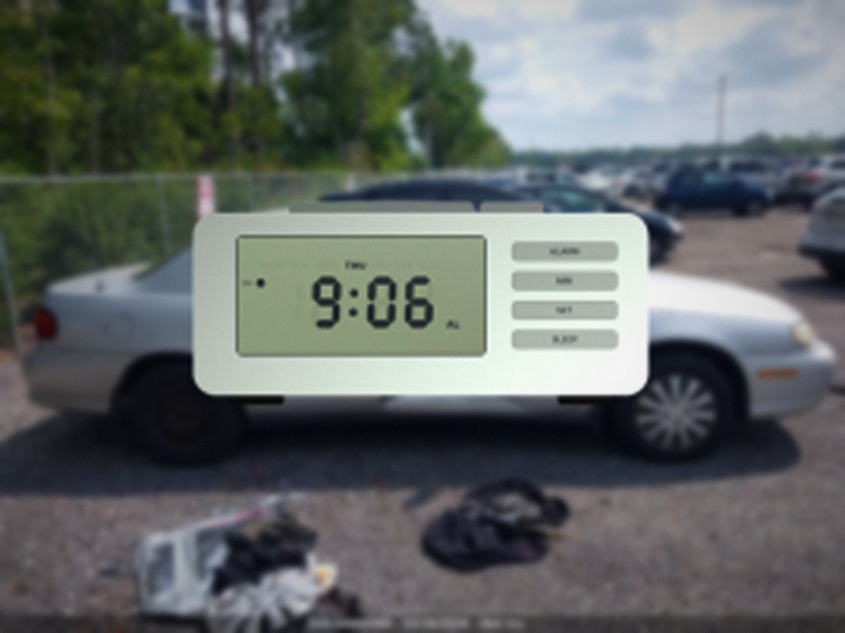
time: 9:06
